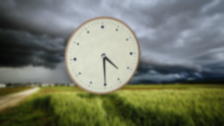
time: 4:30
